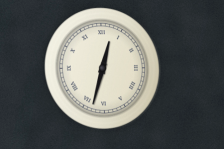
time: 12:33
